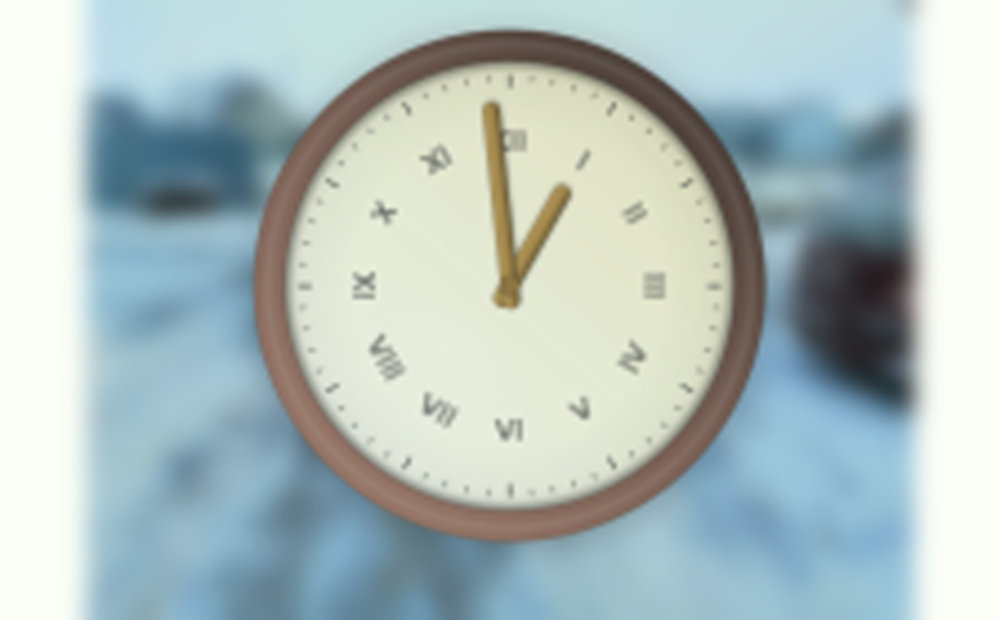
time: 12:59
